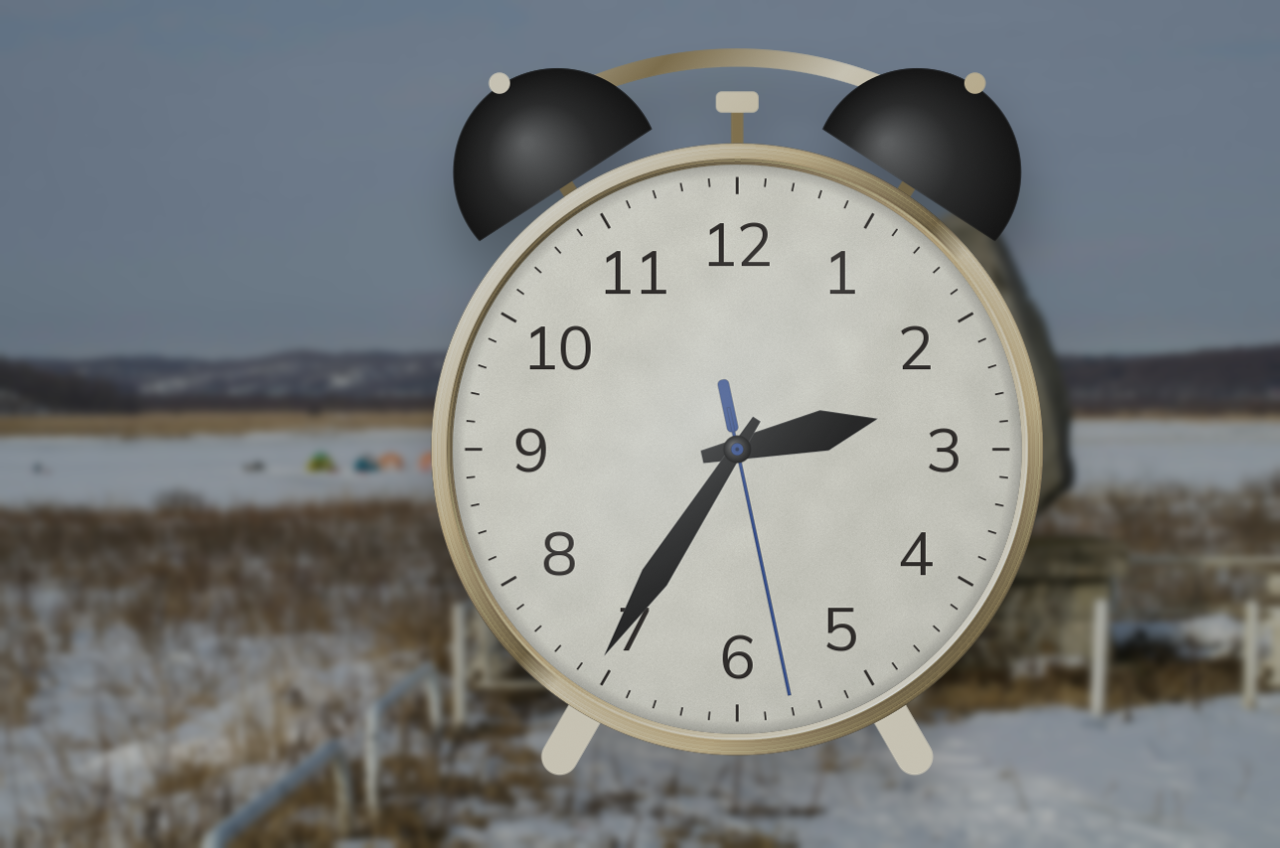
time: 2:35:28
